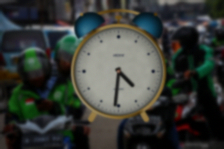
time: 4:31
